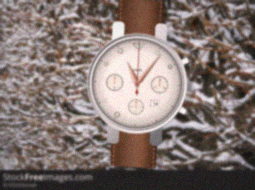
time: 11:06
